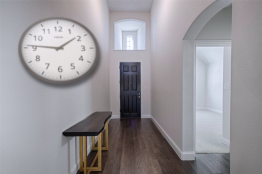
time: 1:46
